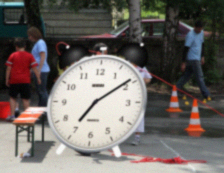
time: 7:09
